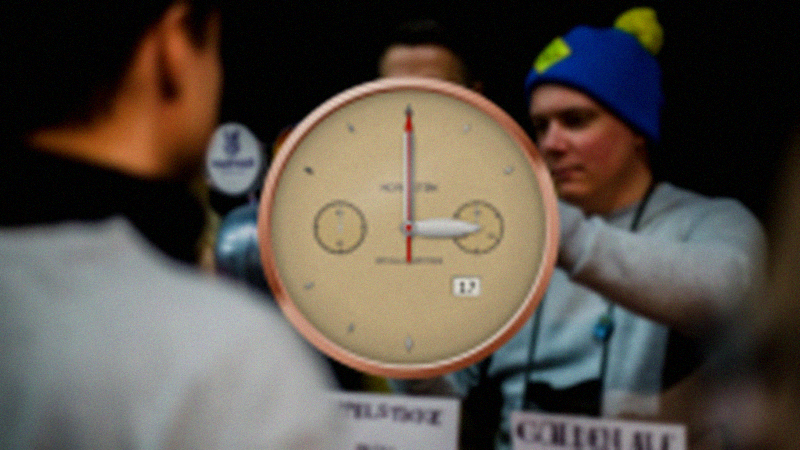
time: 3:00
